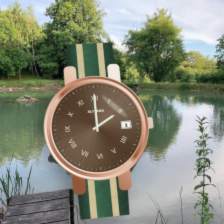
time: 2:00
